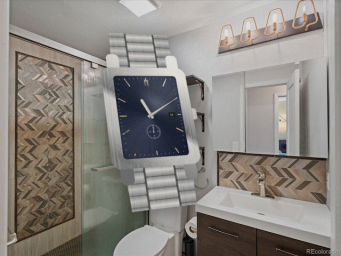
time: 11:10
